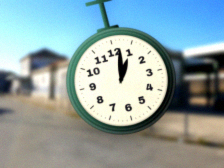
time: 1:02
